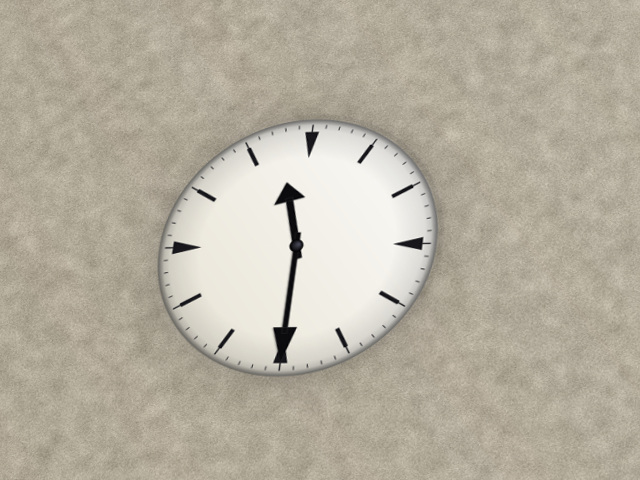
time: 11:30
